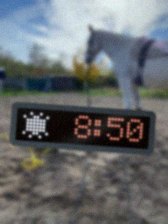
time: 8:50
